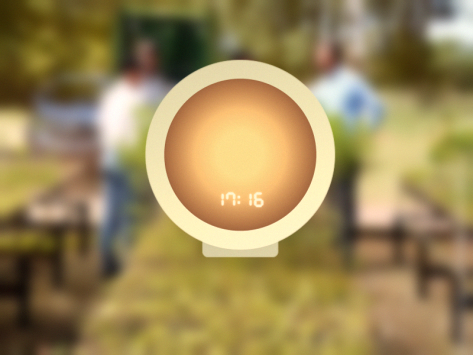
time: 17:16
